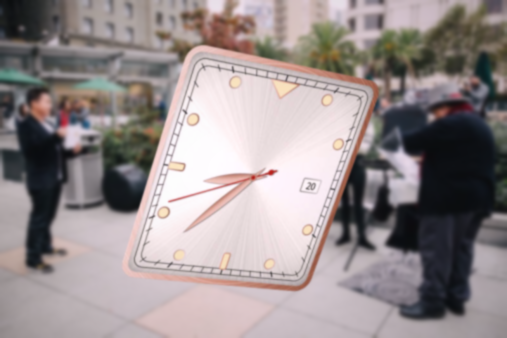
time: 8:36:41
